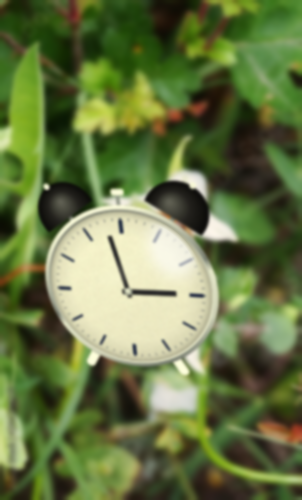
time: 2:58
